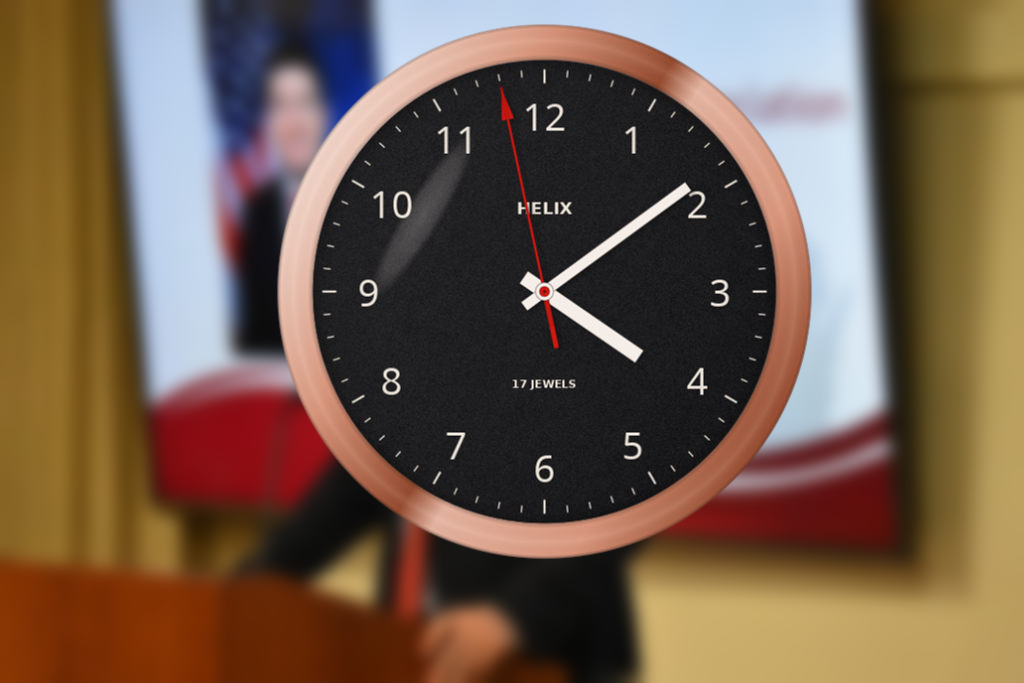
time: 4:08:58
